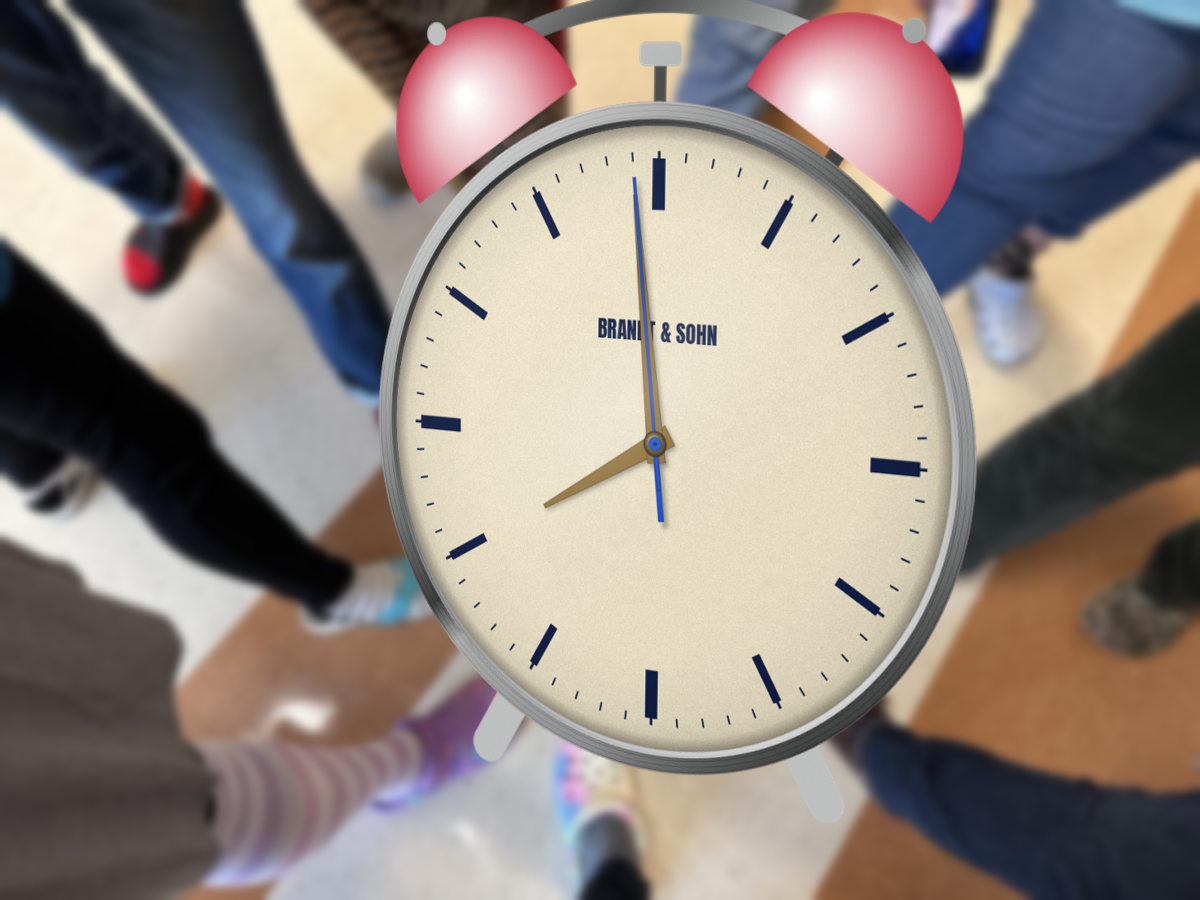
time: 7:58:59
